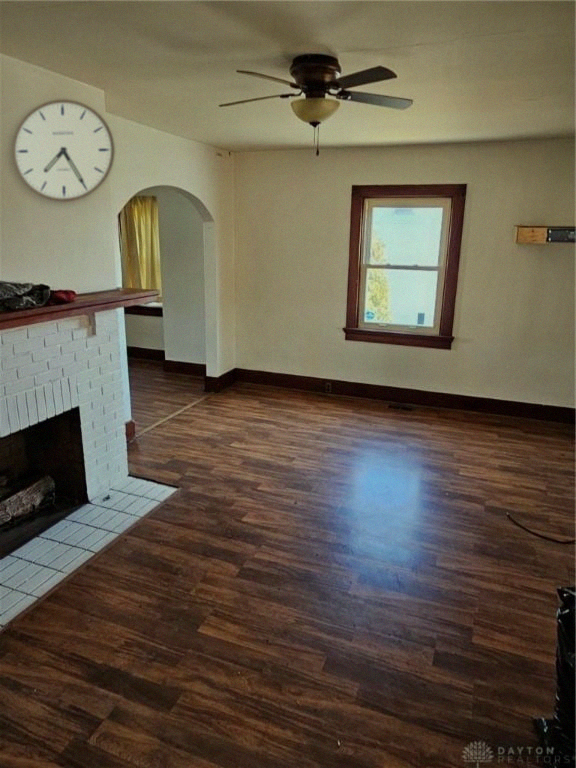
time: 7:25
